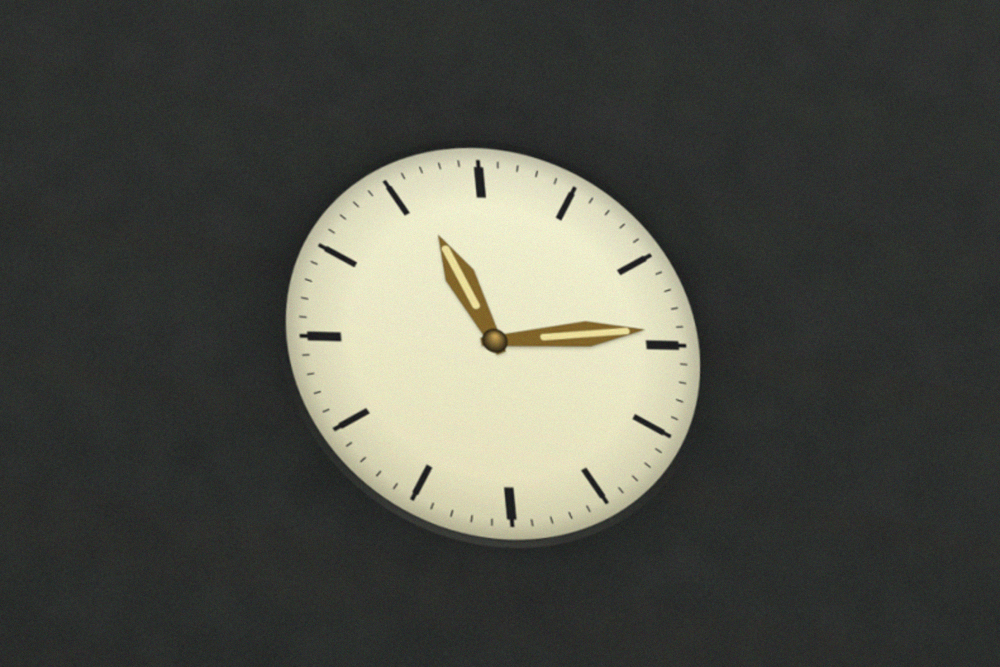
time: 11:14
